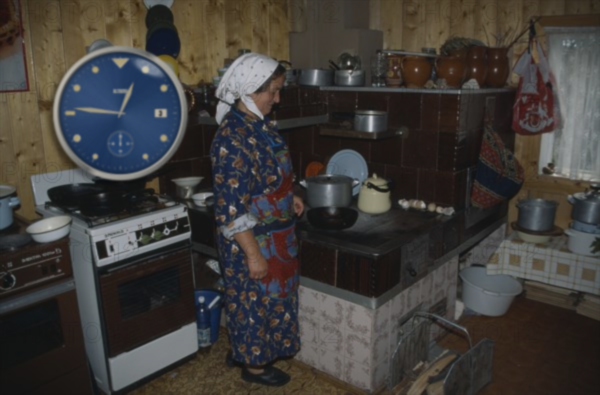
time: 12:46
